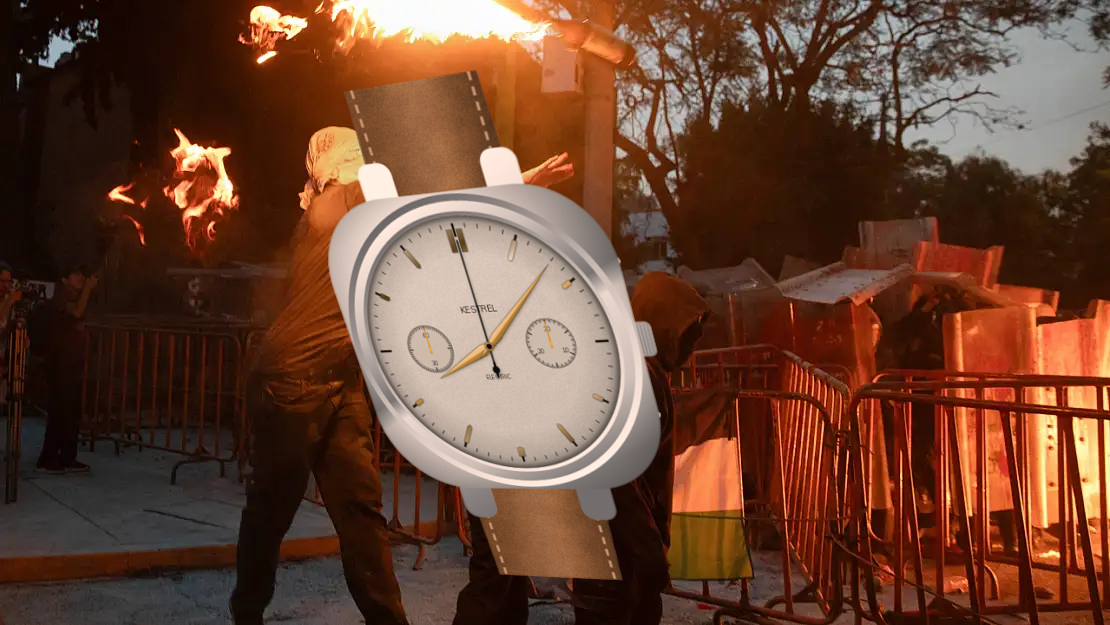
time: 8:08
